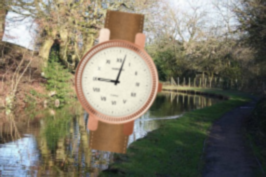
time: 9:02
